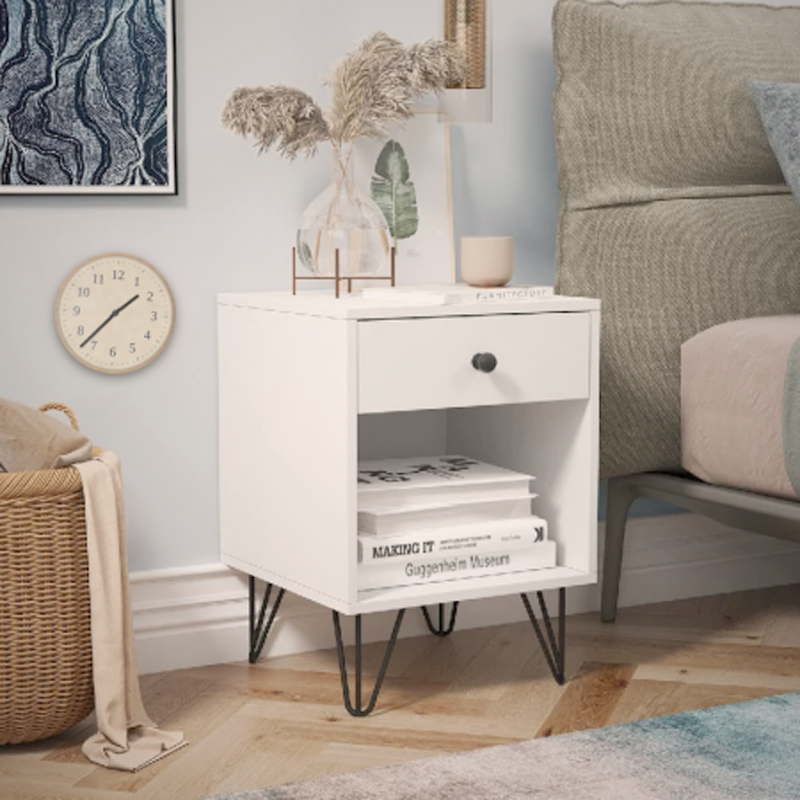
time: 1:37
